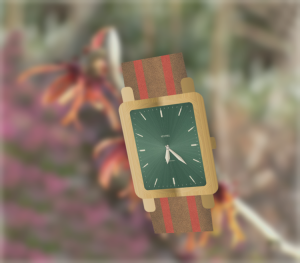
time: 6:23
